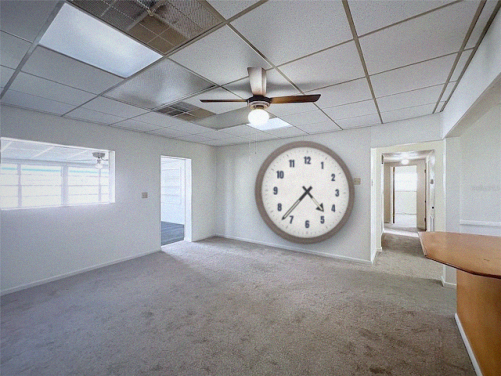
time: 4:37
